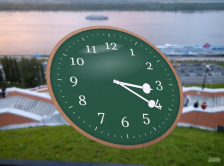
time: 3:21
